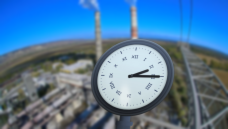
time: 2:15
